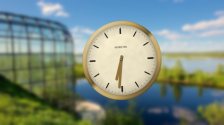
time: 6:31
